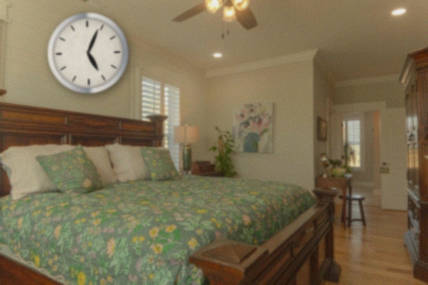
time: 5:04
